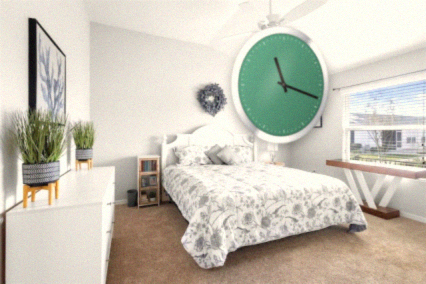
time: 11:18
